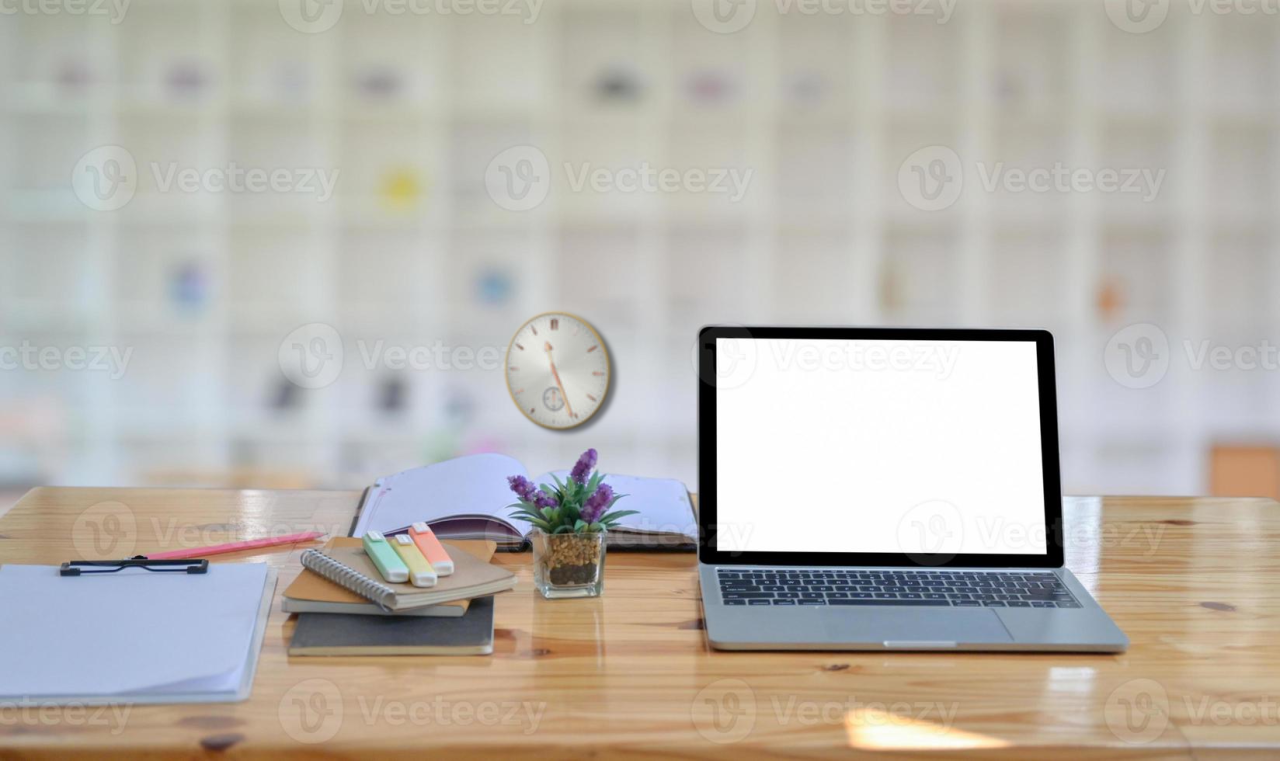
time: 11:26
